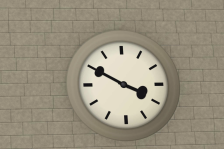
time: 3:50
